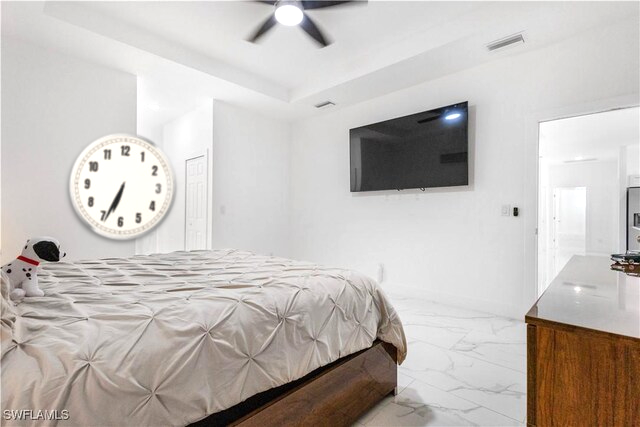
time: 6:34
